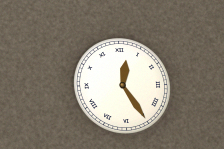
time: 12:25
